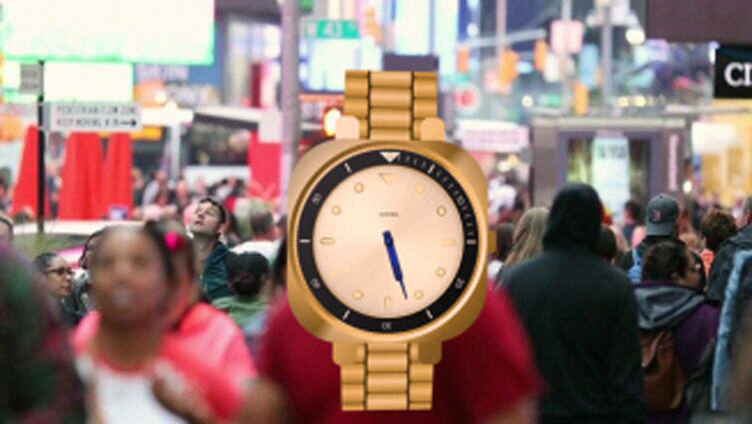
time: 5:27
